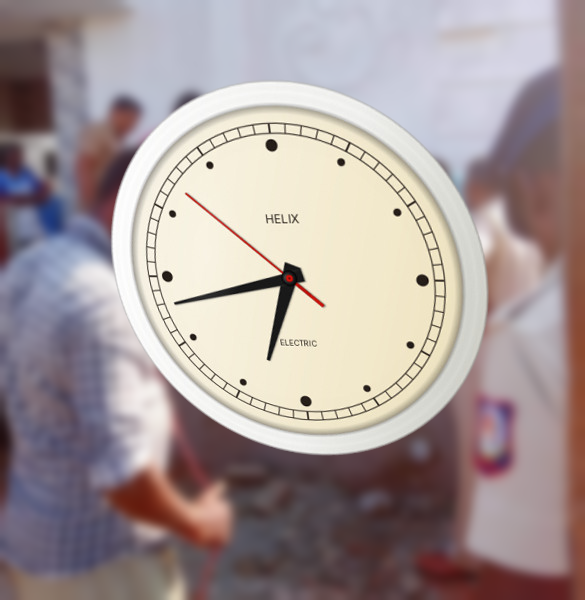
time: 6:42:52
